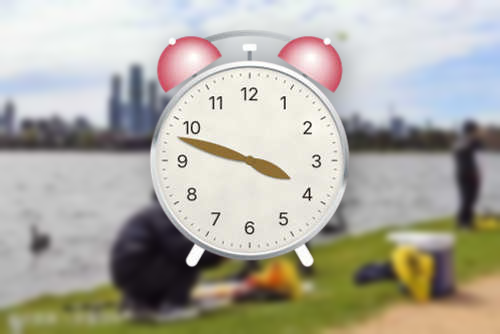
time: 3:48
